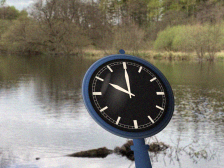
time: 10:00
